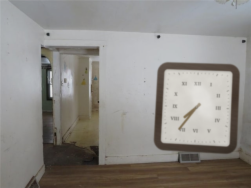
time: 7:36
